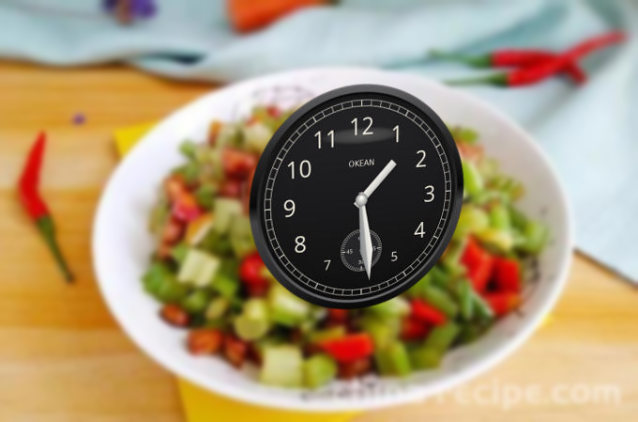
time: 1:29
